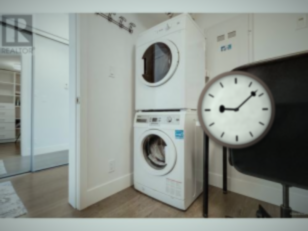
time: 9:08
